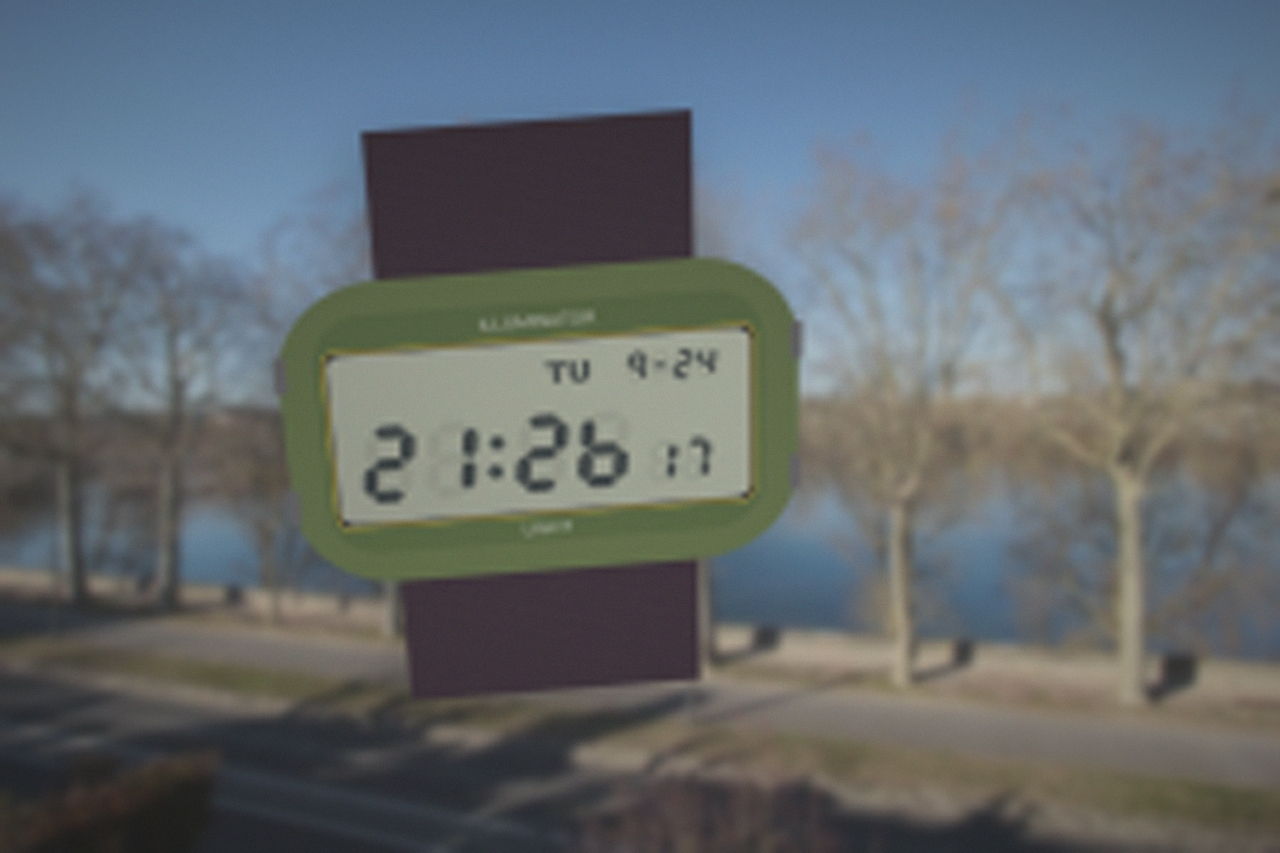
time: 21:26:17
